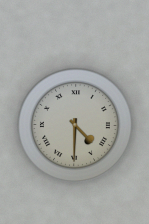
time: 4:30
